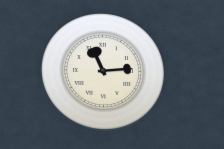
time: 11:14
